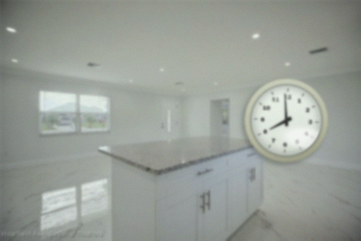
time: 7:59
